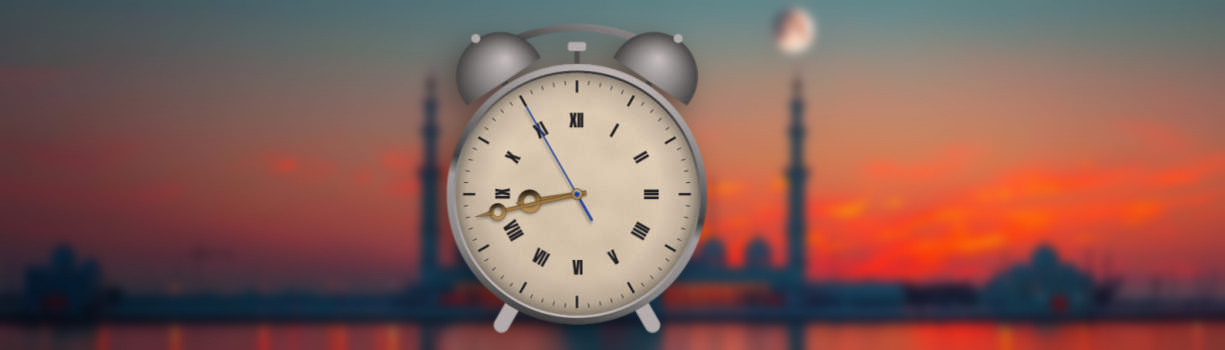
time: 8:42:55
